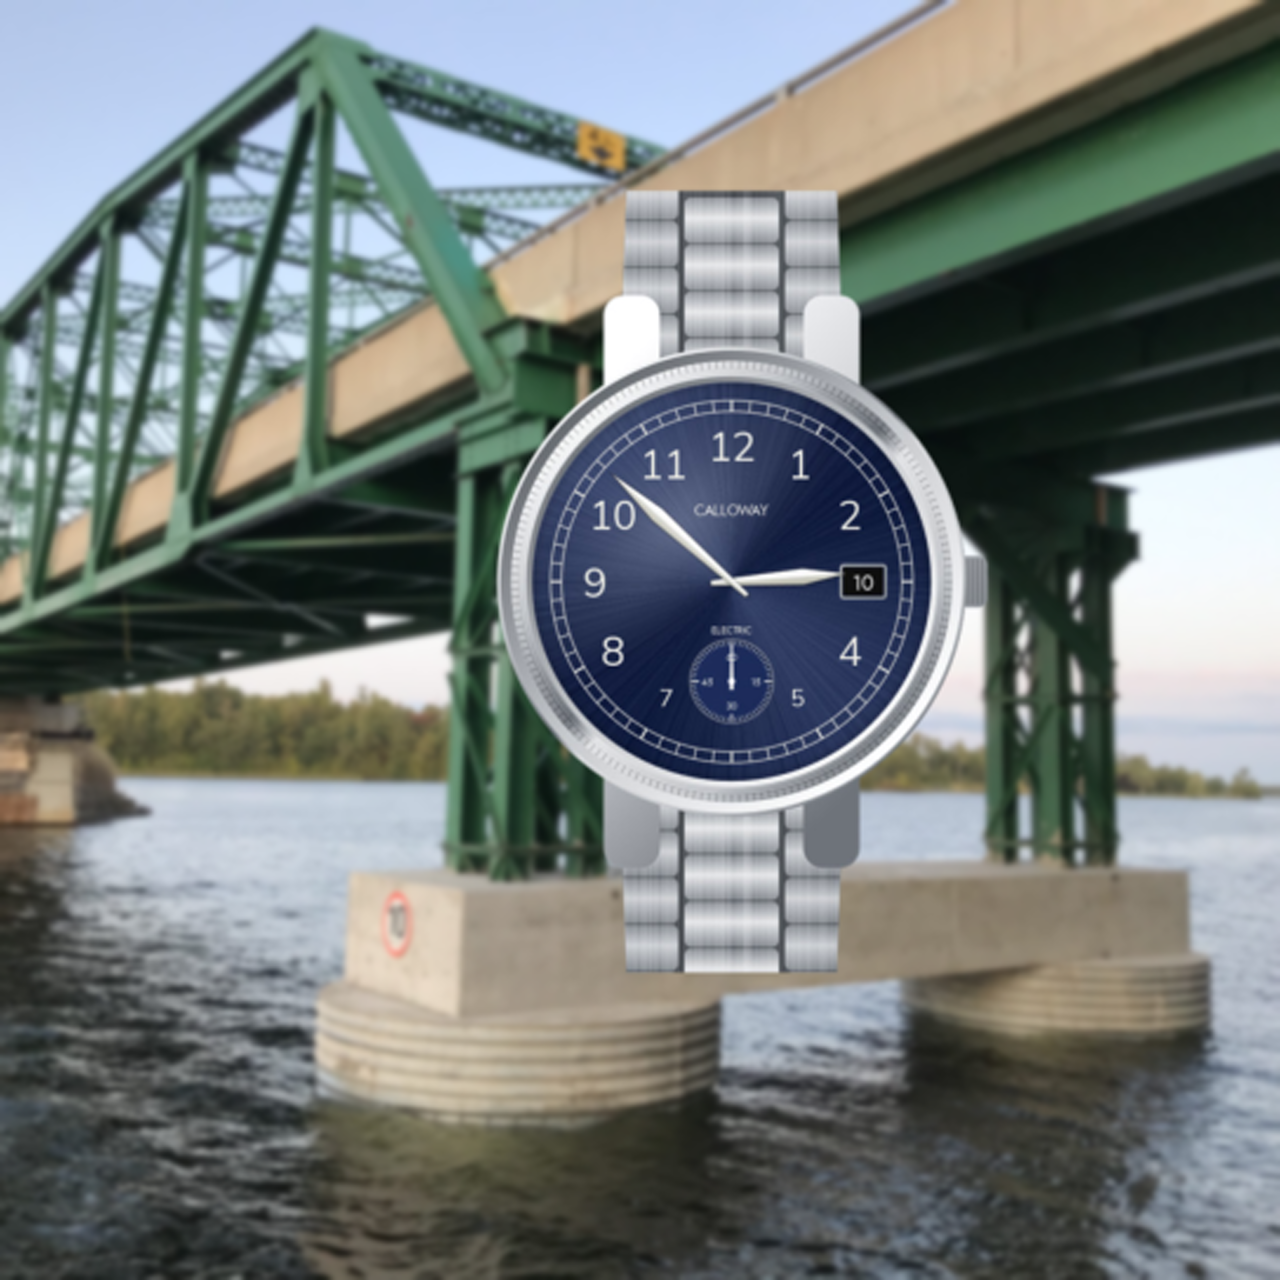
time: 2:52
